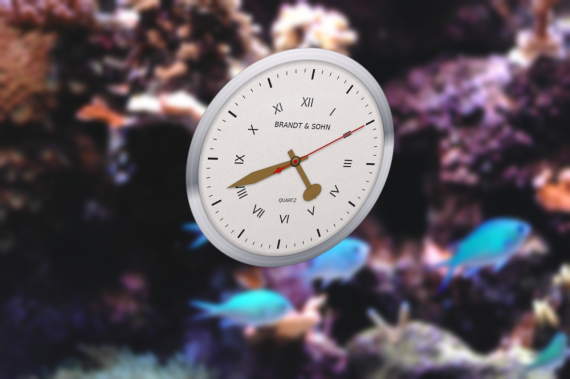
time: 4:41:10
